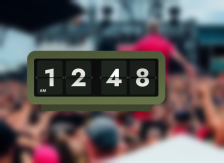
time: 12:48
